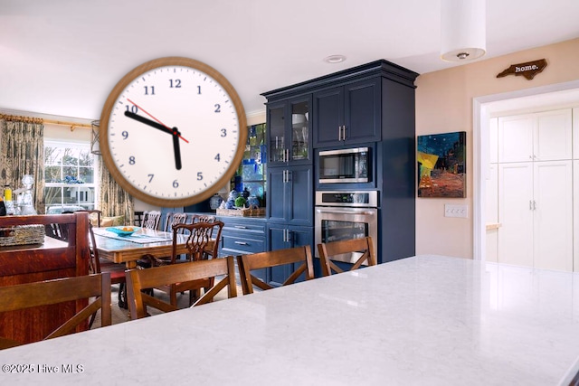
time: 5:48:51
